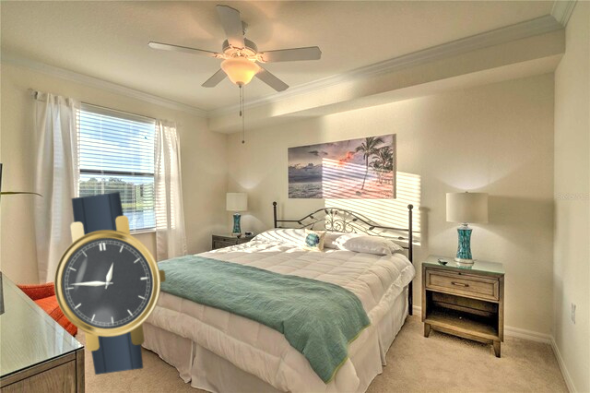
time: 12:46
